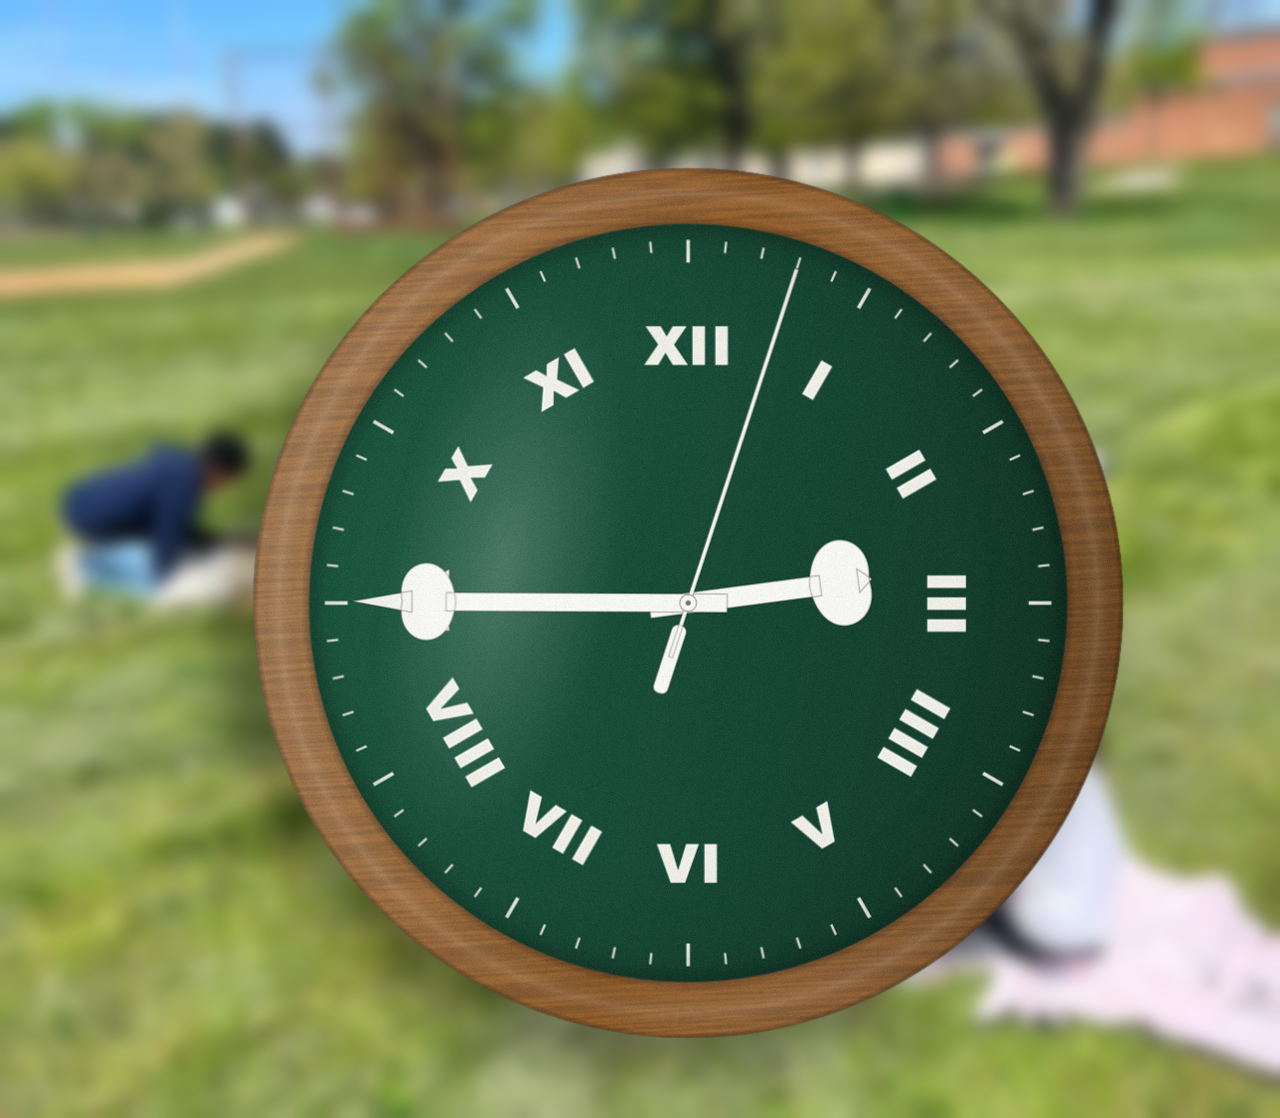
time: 2:45:03
